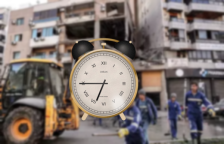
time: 6:45
